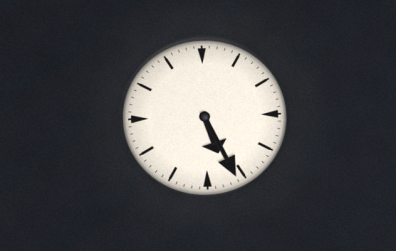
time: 5:26
